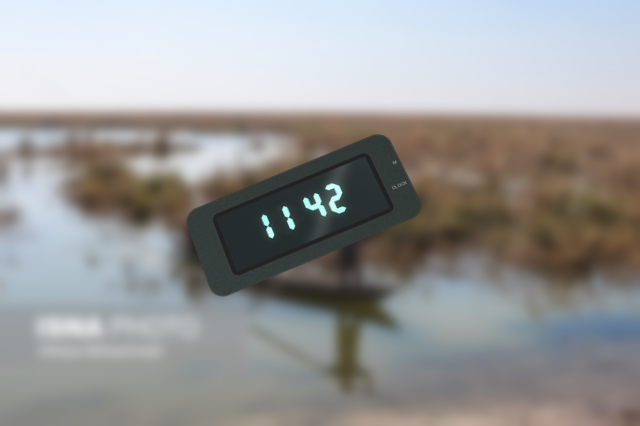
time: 11:42
